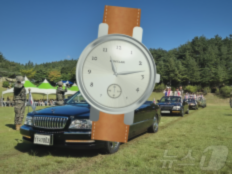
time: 11:13
